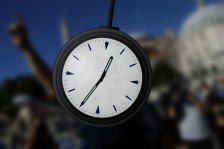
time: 12:35
